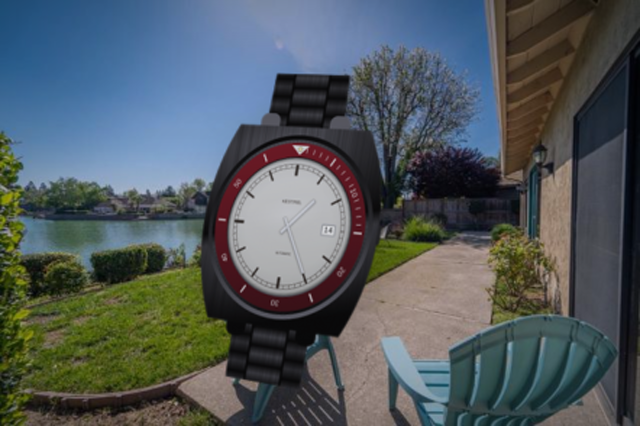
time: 1:25
